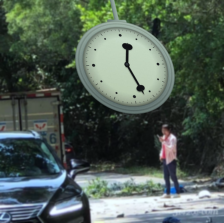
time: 12:27
